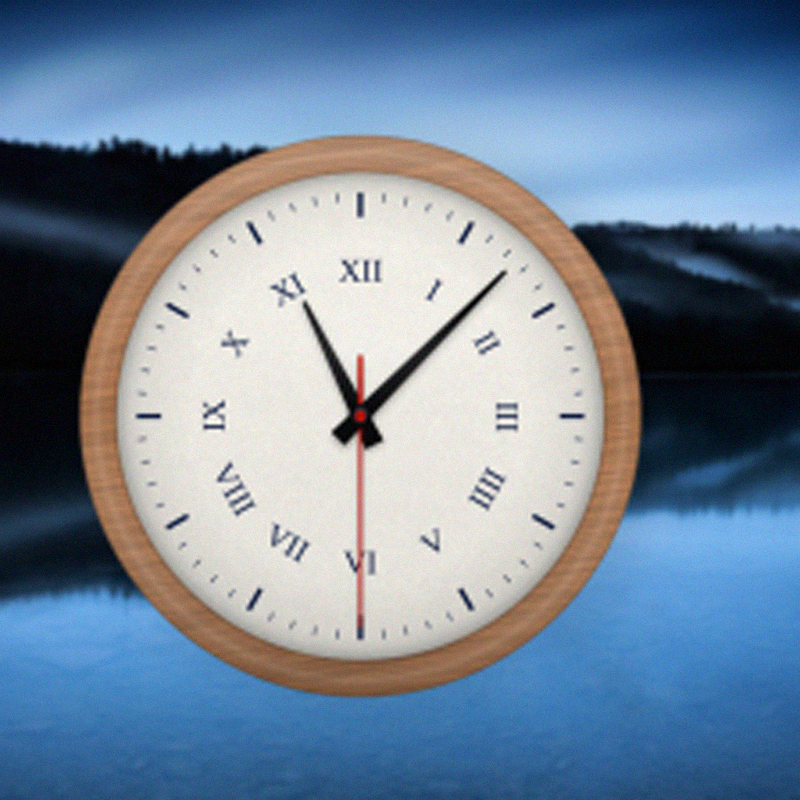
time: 11:07:30
